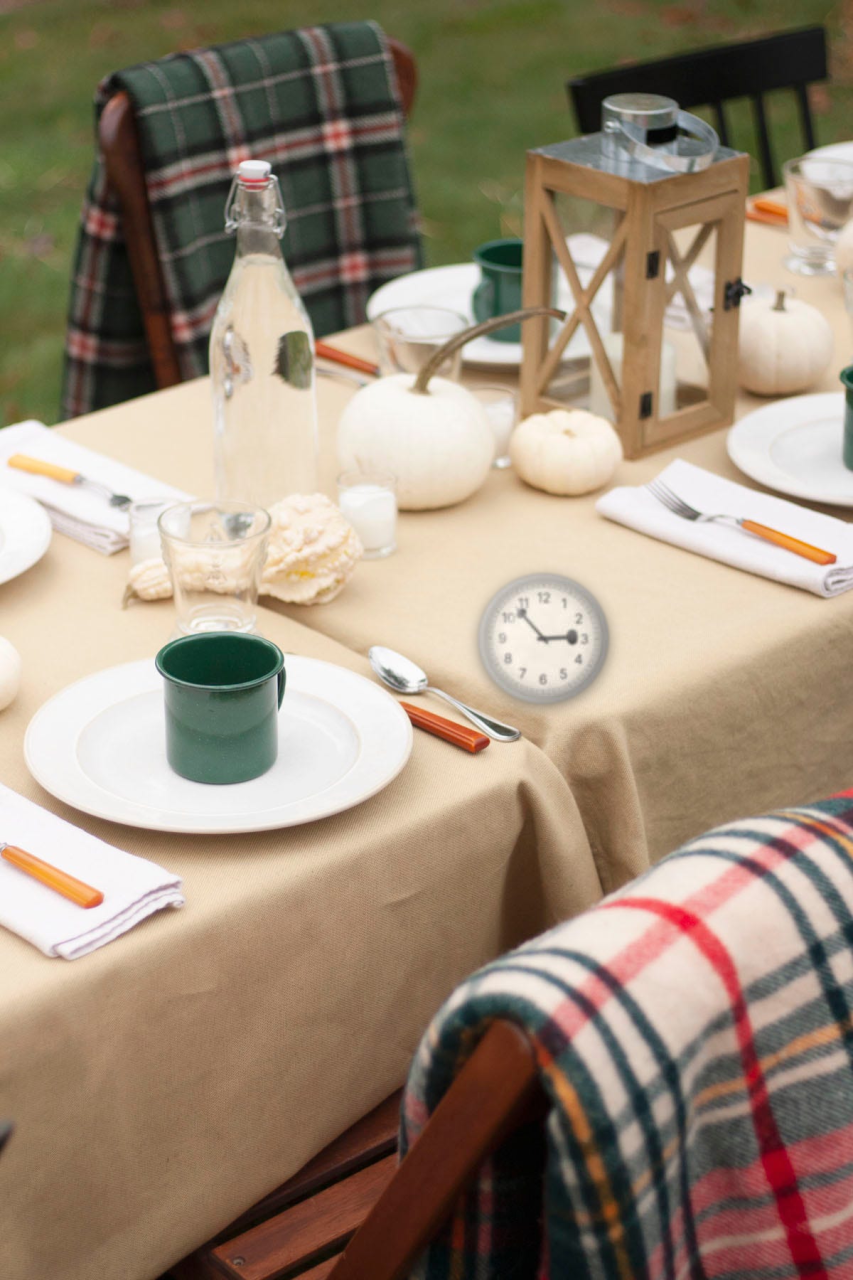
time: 2:53
